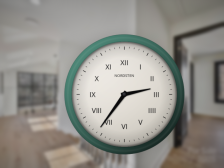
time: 2:36
